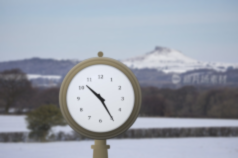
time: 10:25
